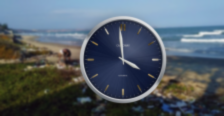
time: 3:59
